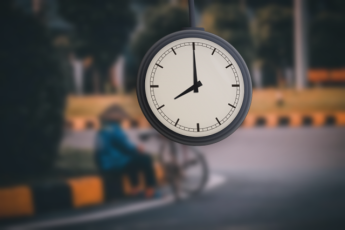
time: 8:00
